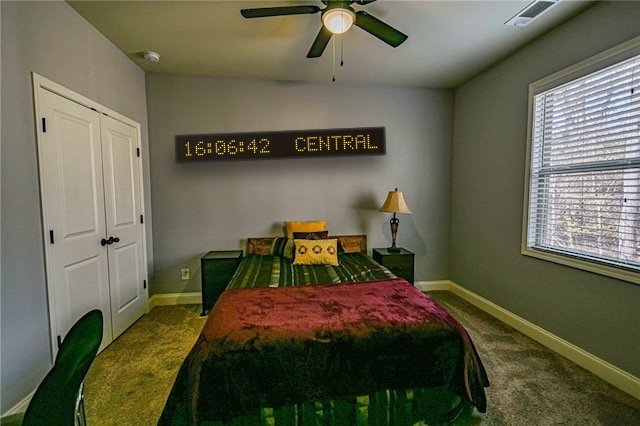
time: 16:06:42
